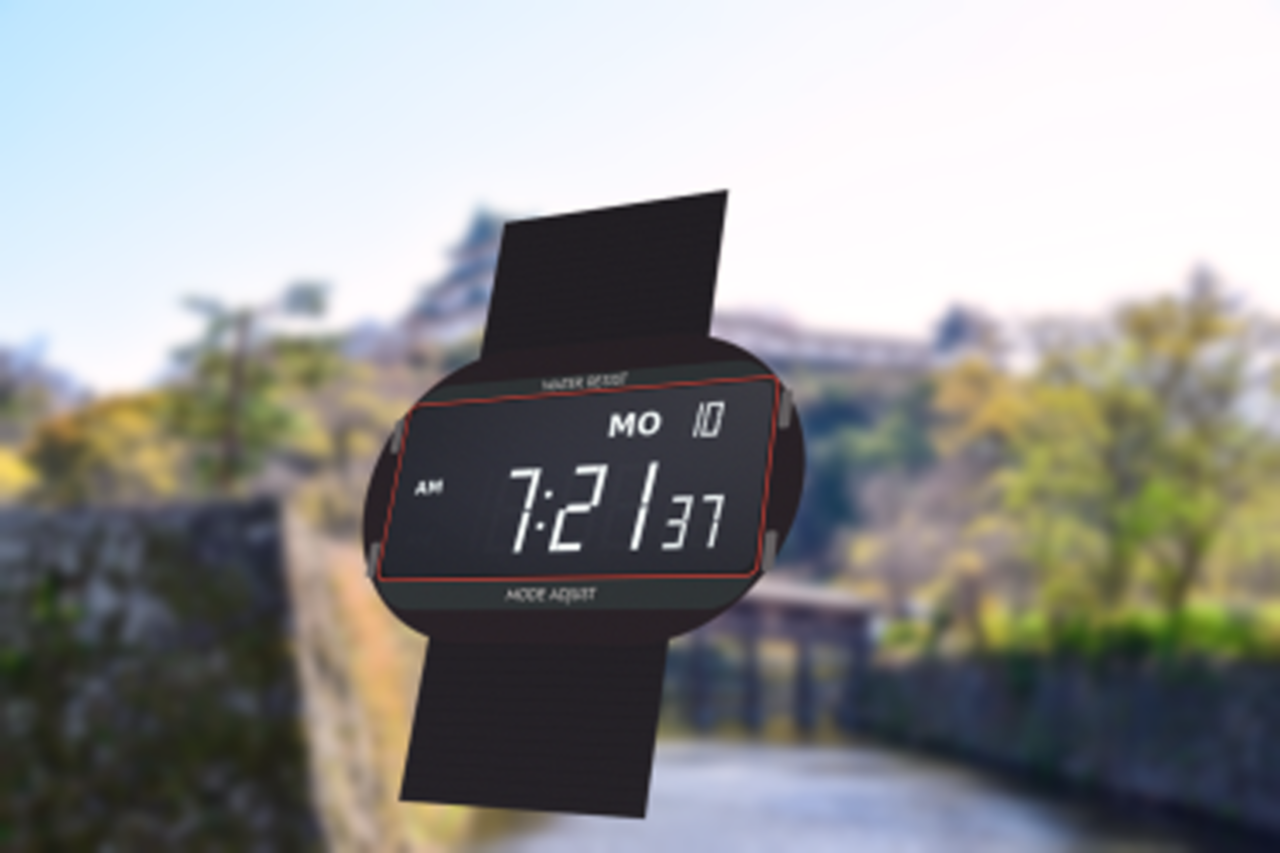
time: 7:21:37
